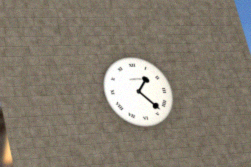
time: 1:23
